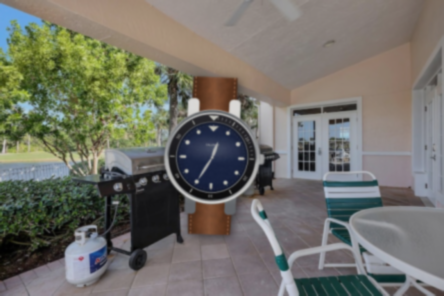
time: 12:35
